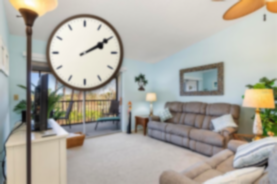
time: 2:10
